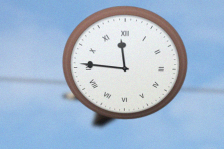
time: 11:46
